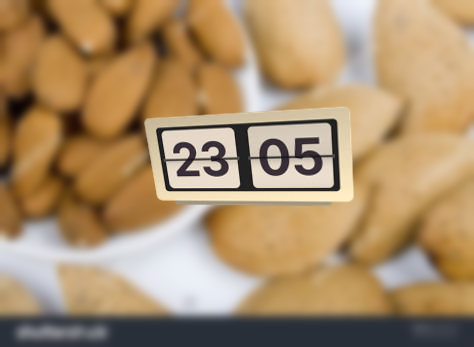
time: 23:05
